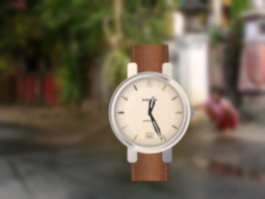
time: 12:26
